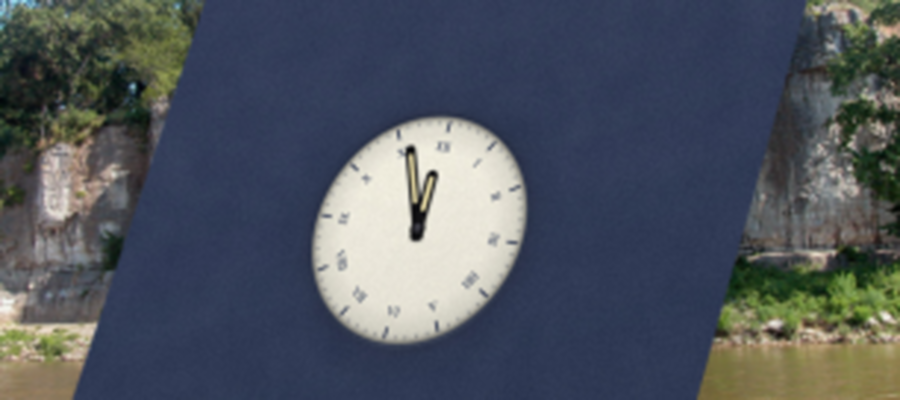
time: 11:56
